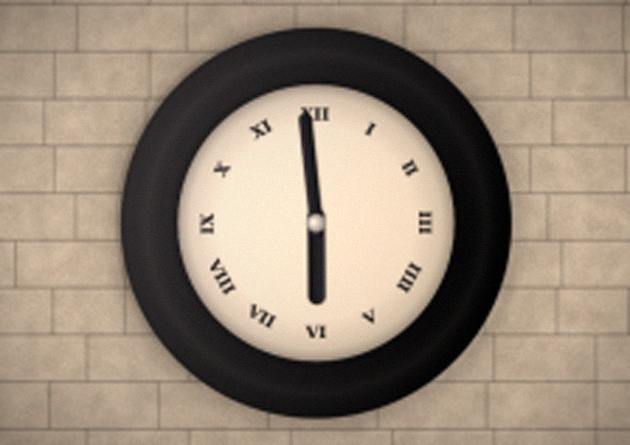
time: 5:59
